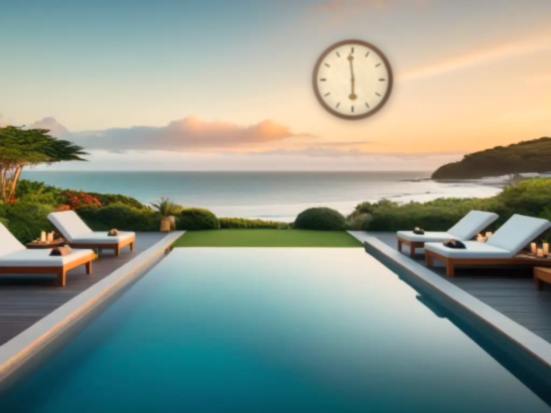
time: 5:59
